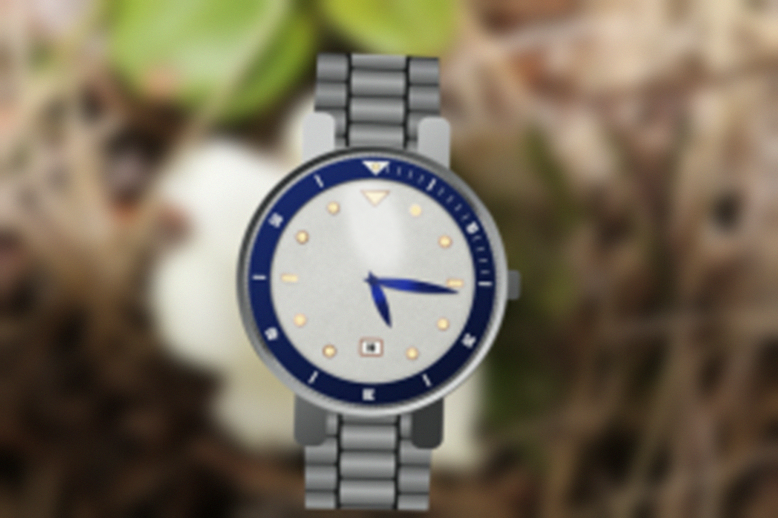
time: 5:16
